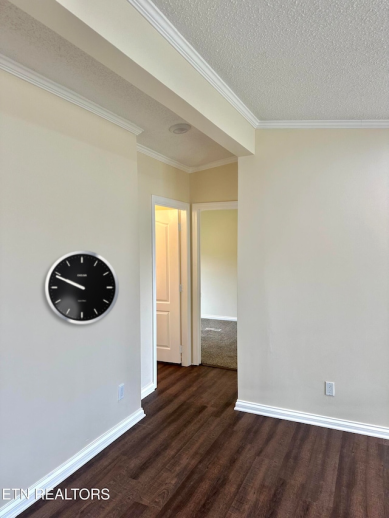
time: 9:49
